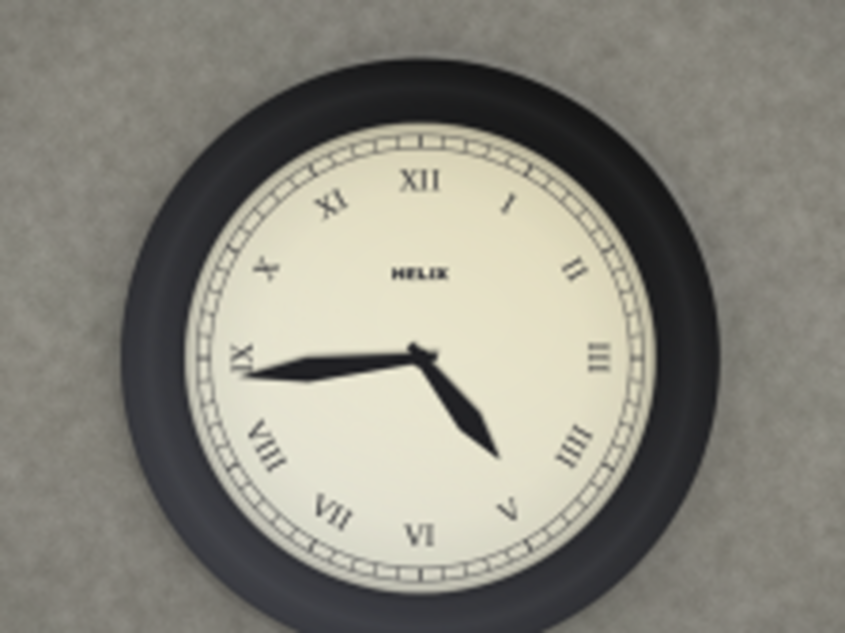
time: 4:44
